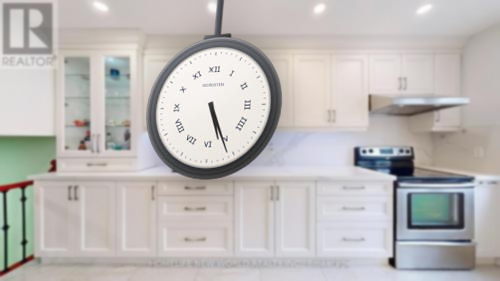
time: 5:26
